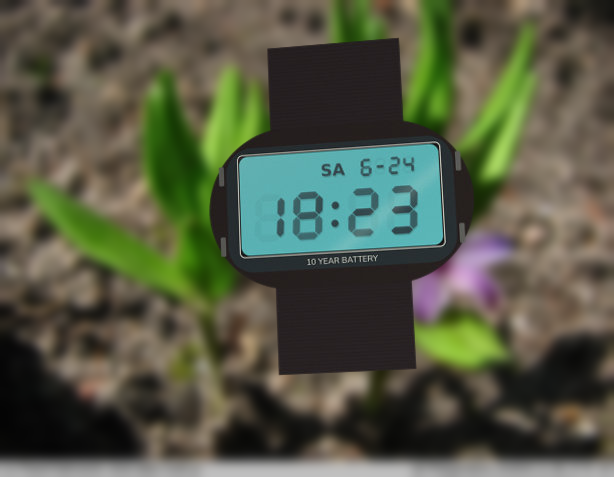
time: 18:23
